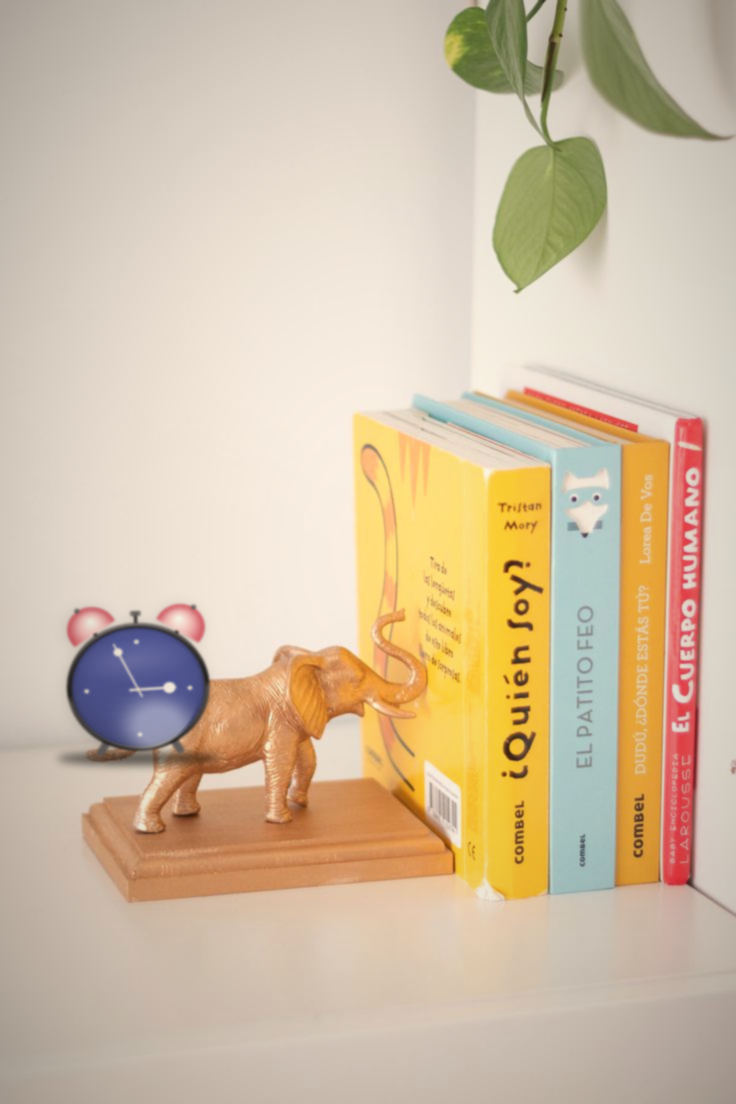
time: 2:56
